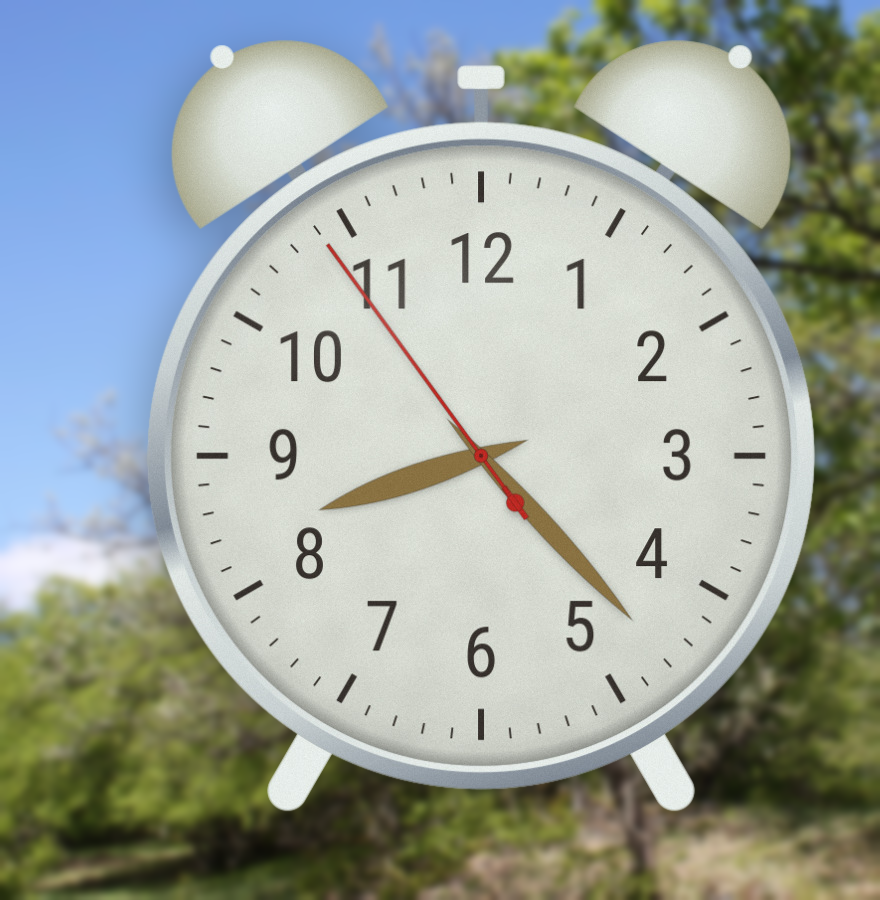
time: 8:22:54
